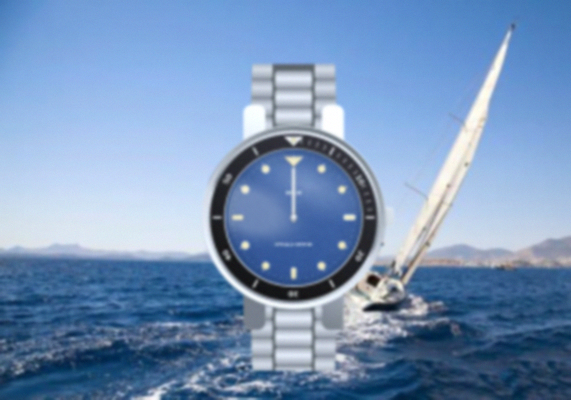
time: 12:00
